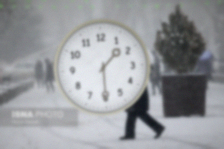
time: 1:30
